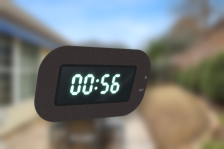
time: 0:56
